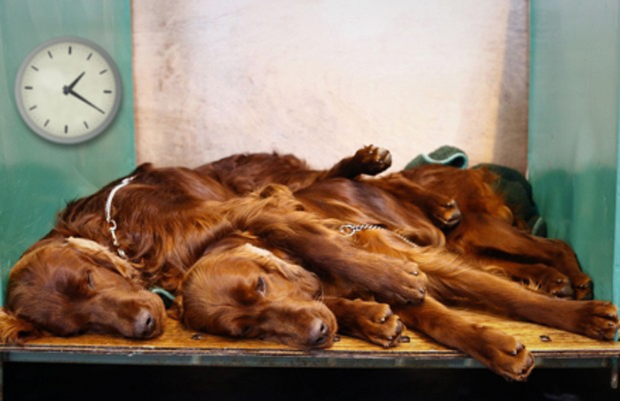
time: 1:20
